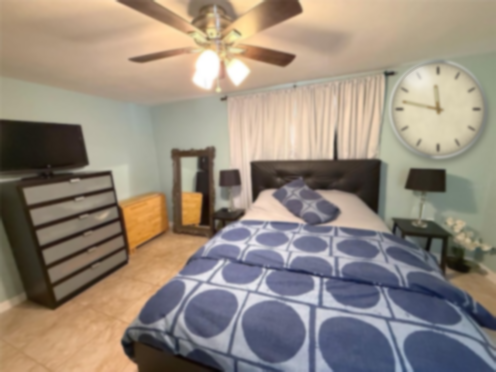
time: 11:47
